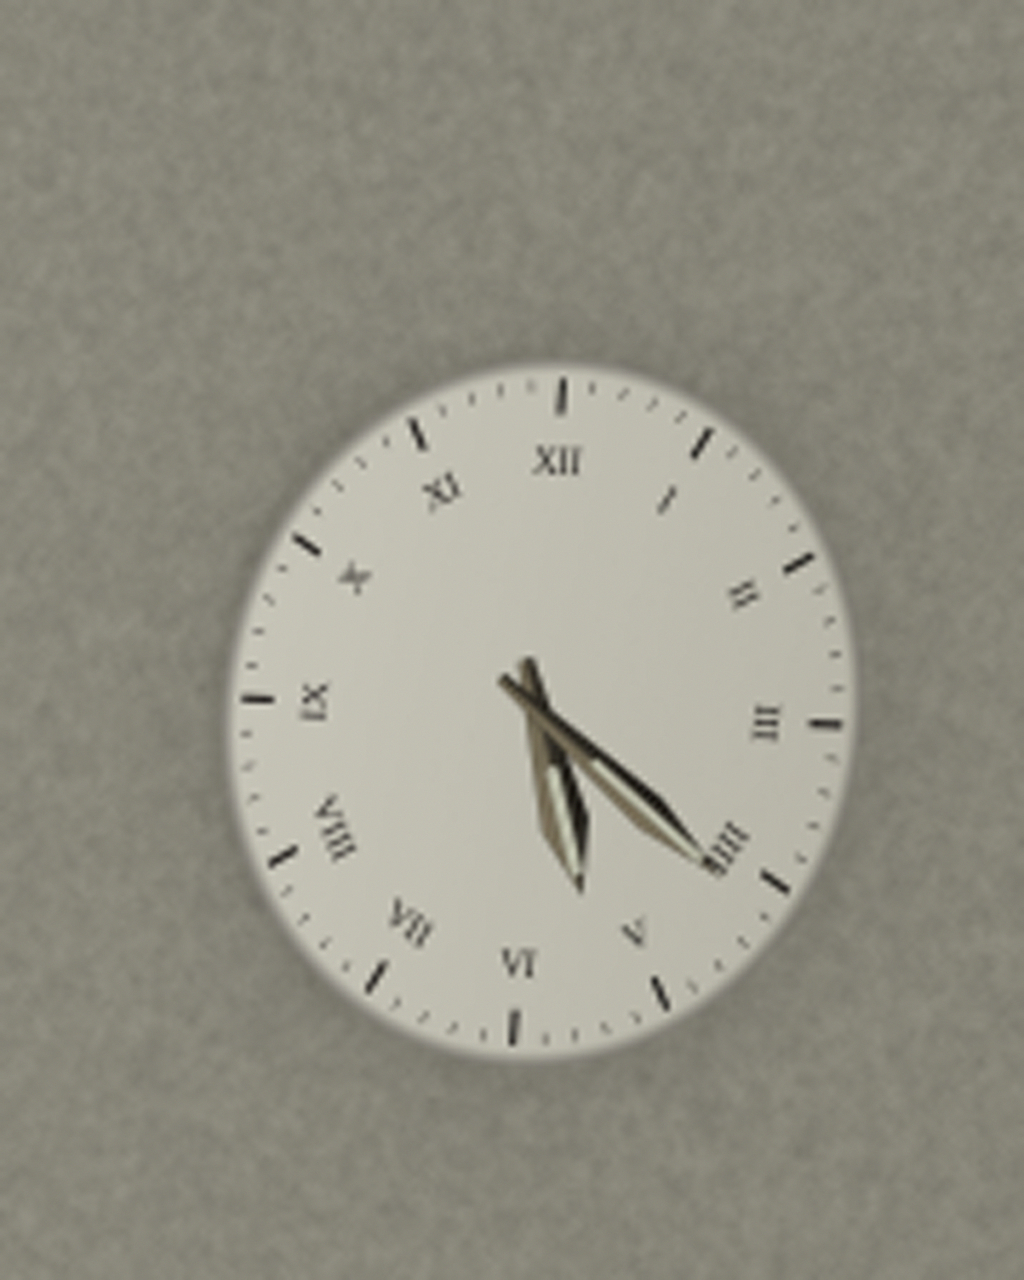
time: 5:21
